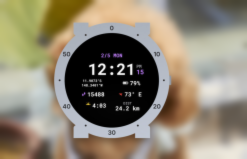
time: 12:21
